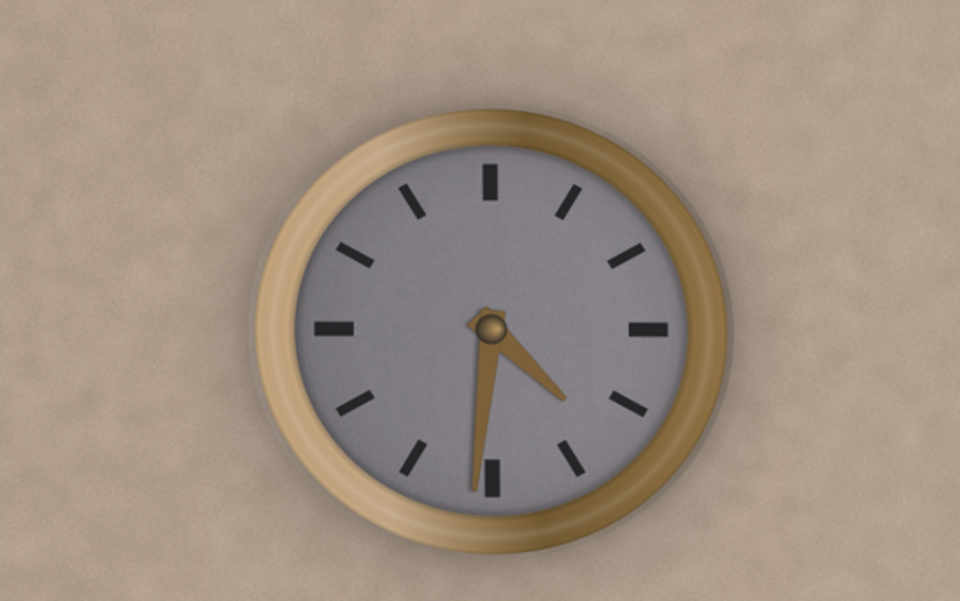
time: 4:31
